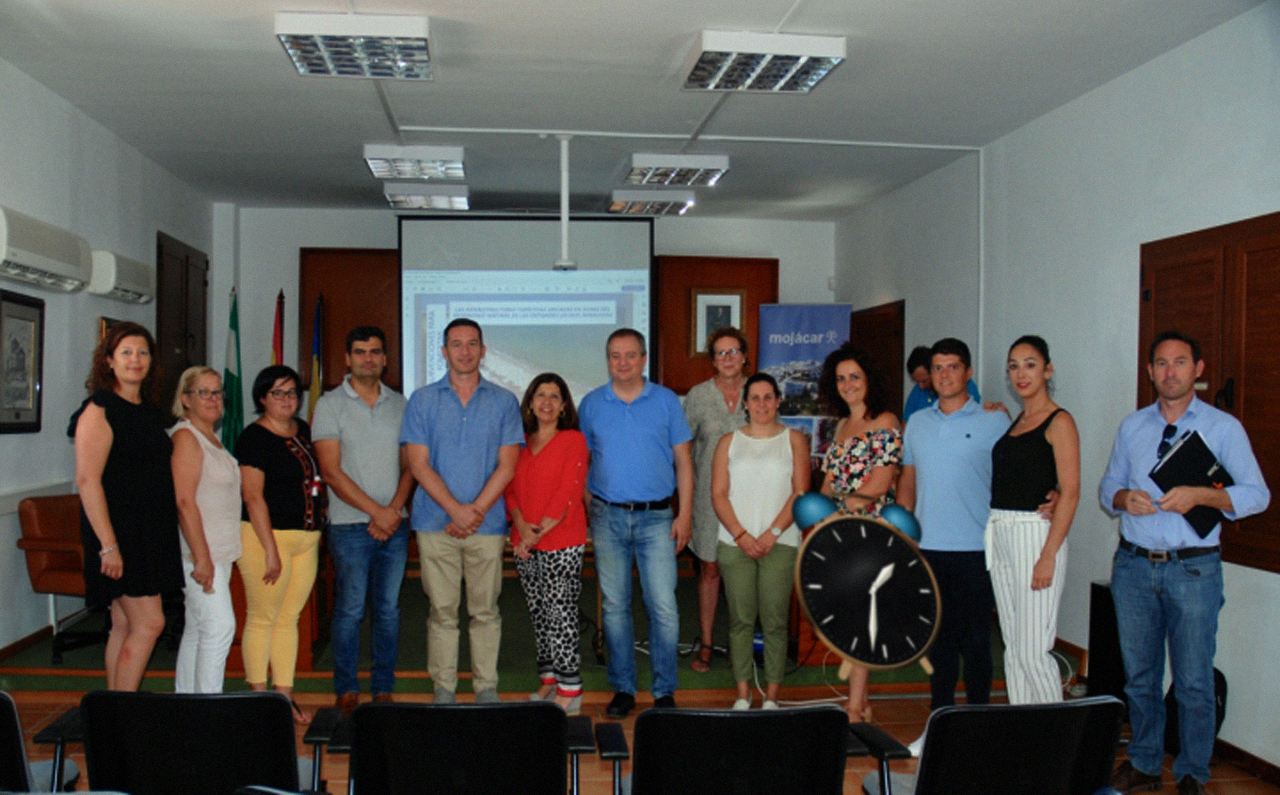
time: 1:32
